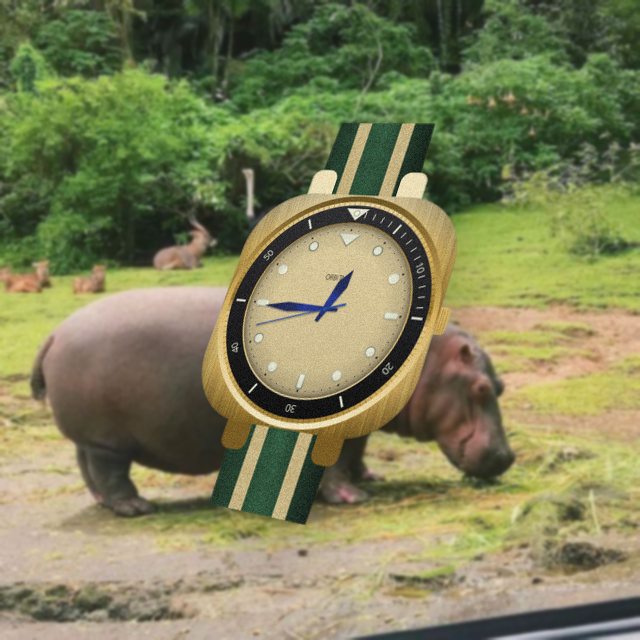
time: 12:44:42
